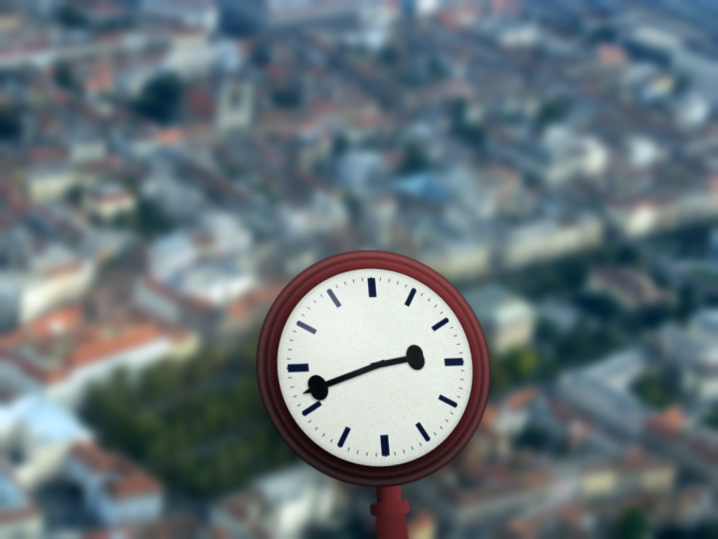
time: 2:42
